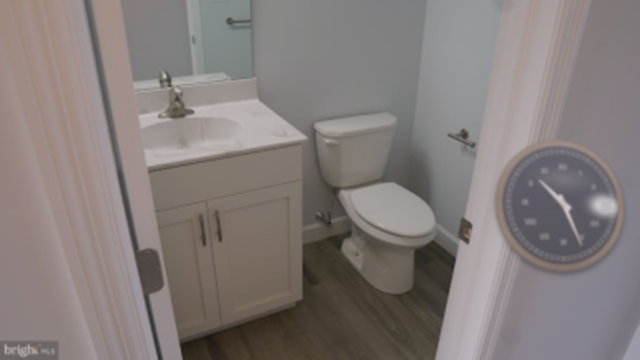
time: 10:26
